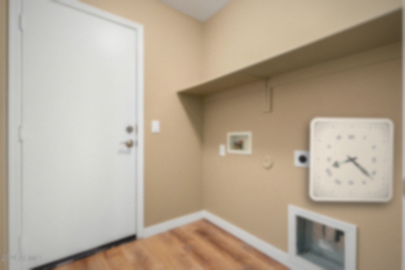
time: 8:22
